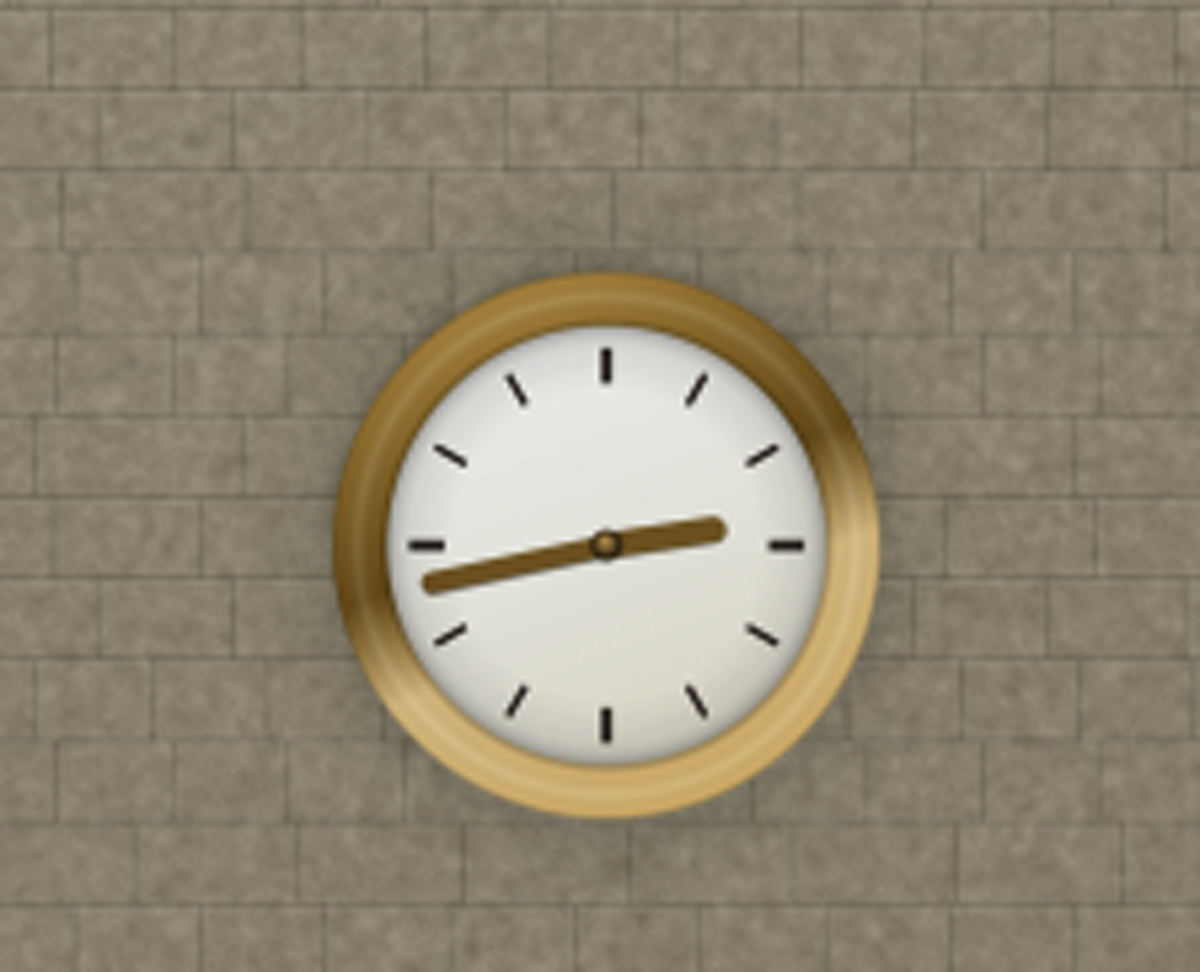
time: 2:43
